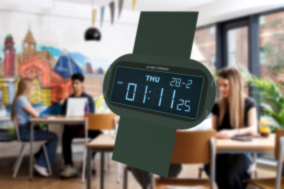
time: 1:11:25
